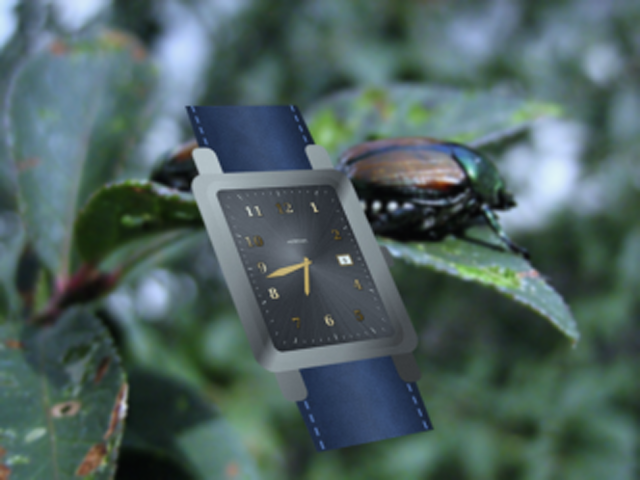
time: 6:43
